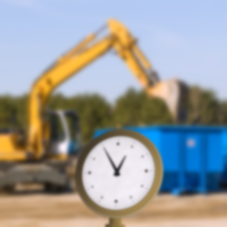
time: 12:55
